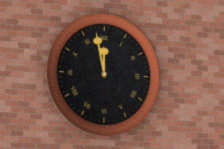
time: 11:58
